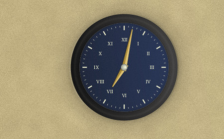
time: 7:02
